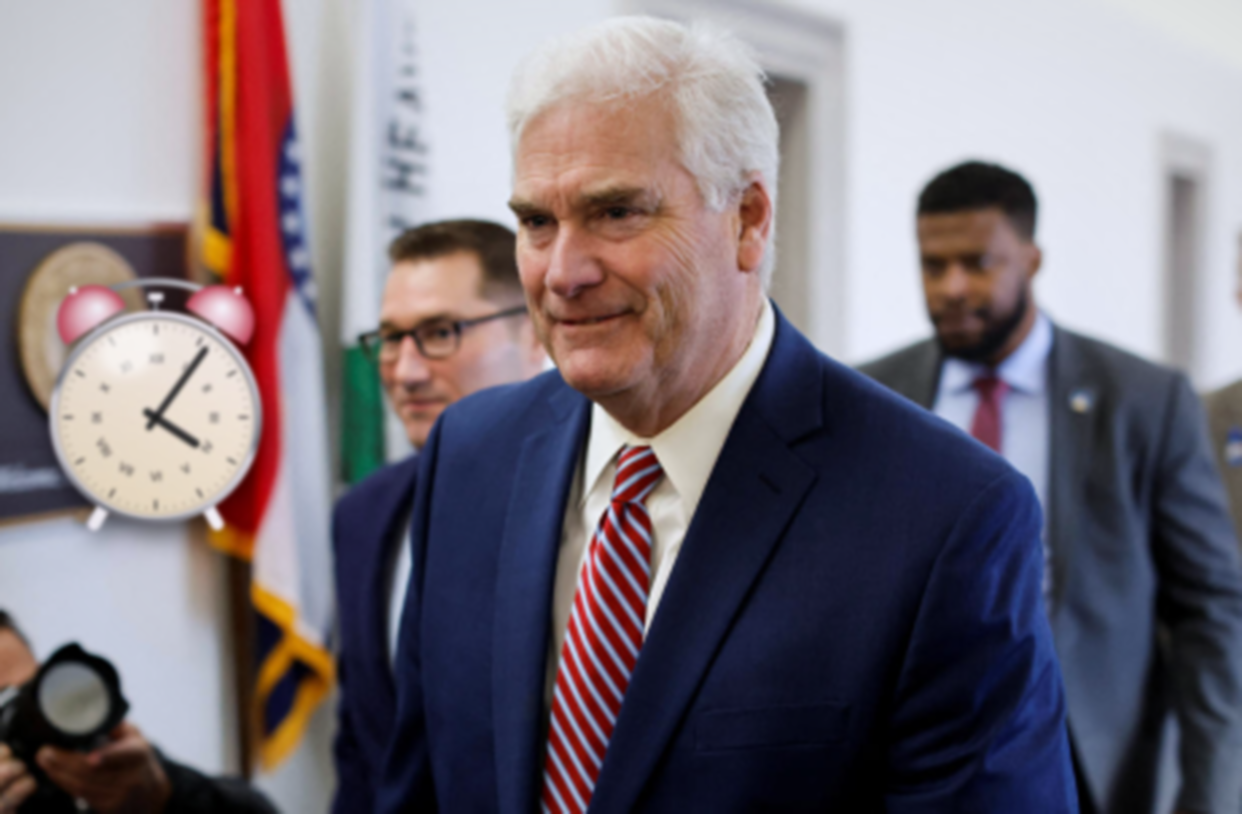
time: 4:06
